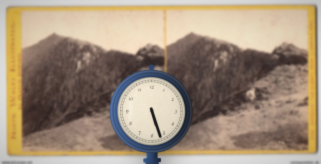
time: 5:27
